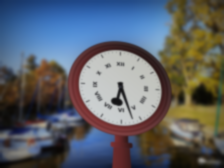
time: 6:27
